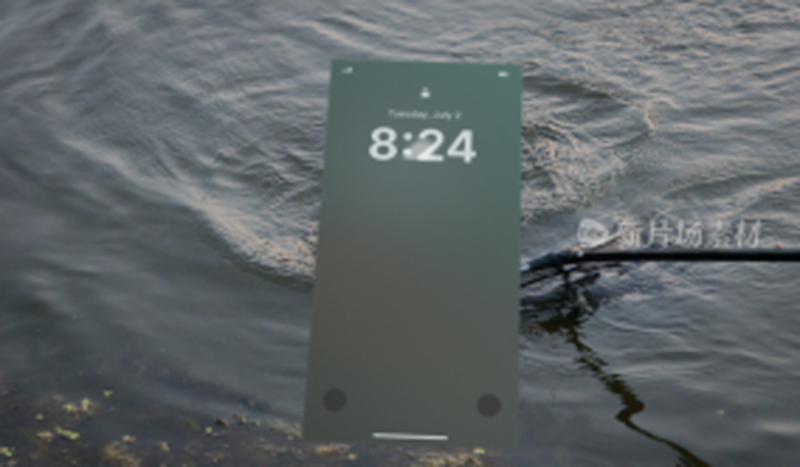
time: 8:24
